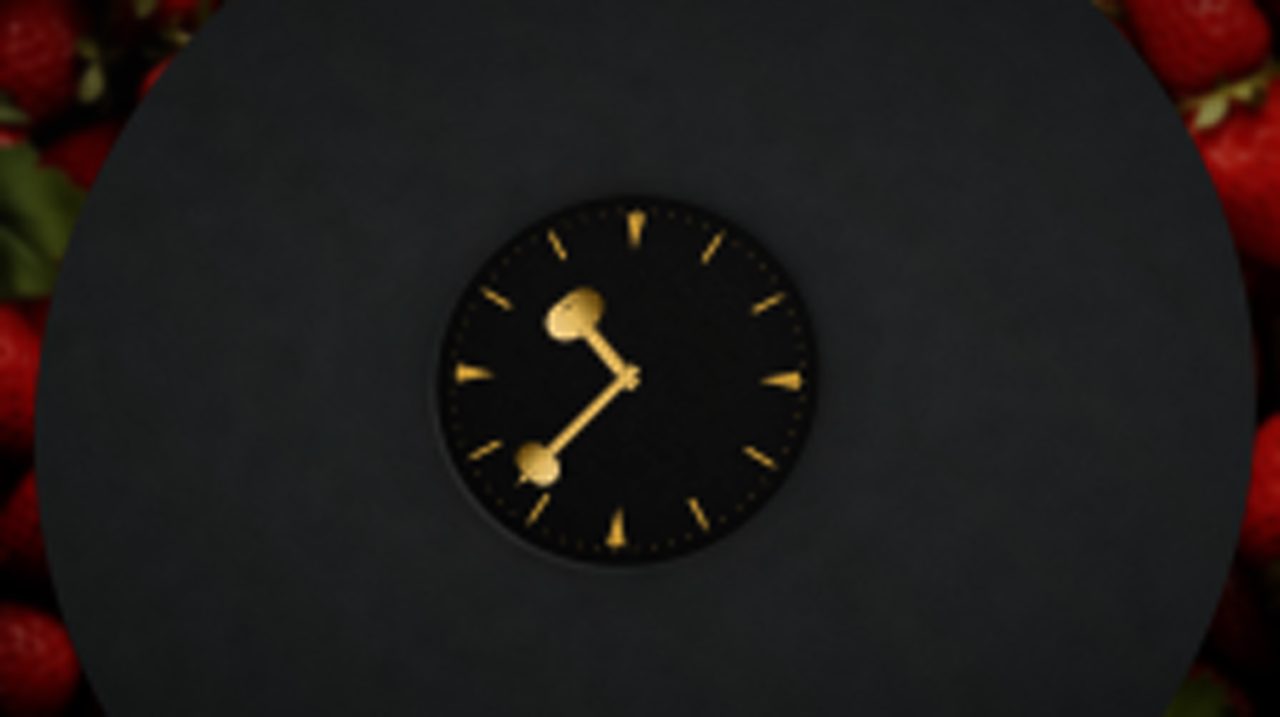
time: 10:37
